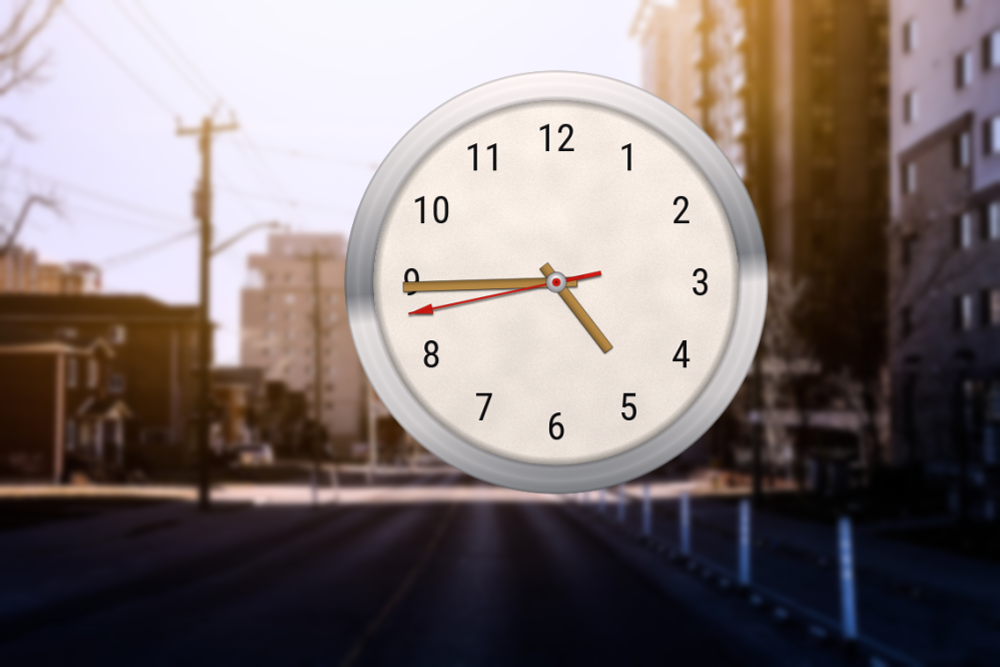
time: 4:44:43
